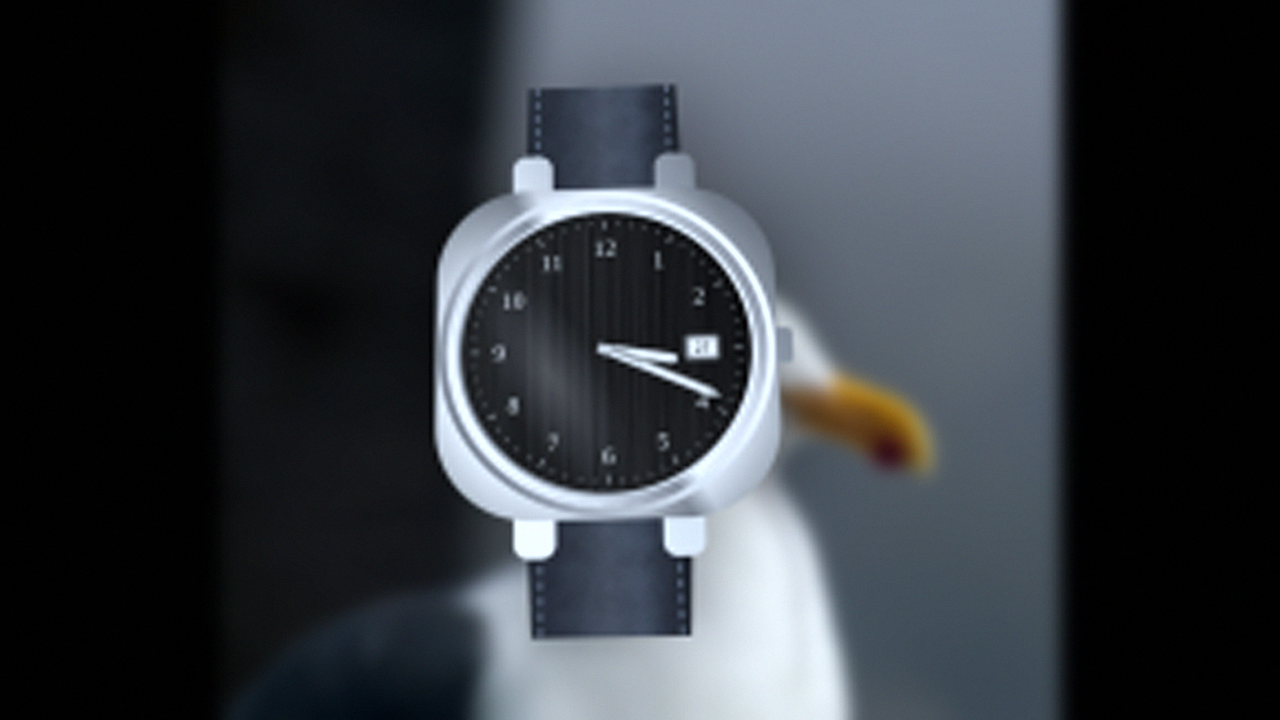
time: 3:19
